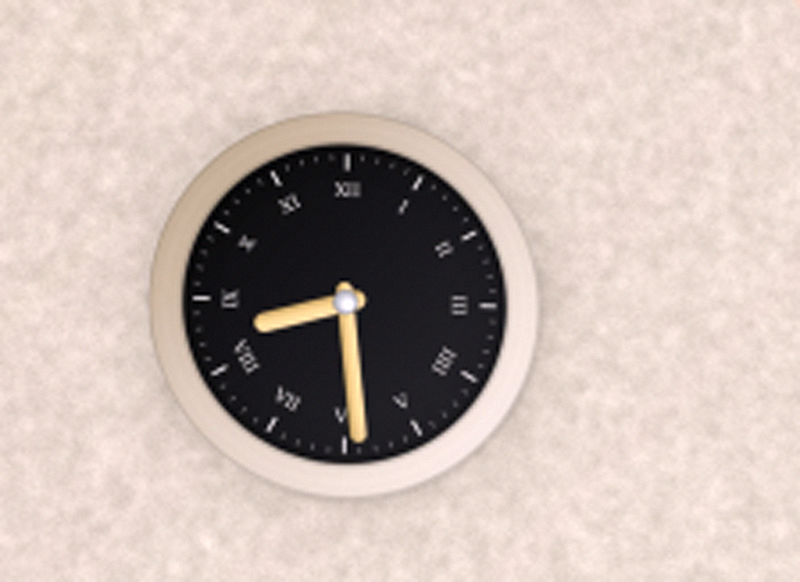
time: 8:29
